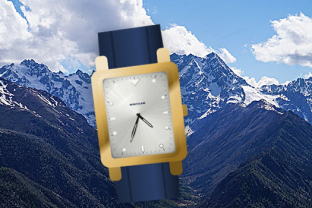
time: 4:34
